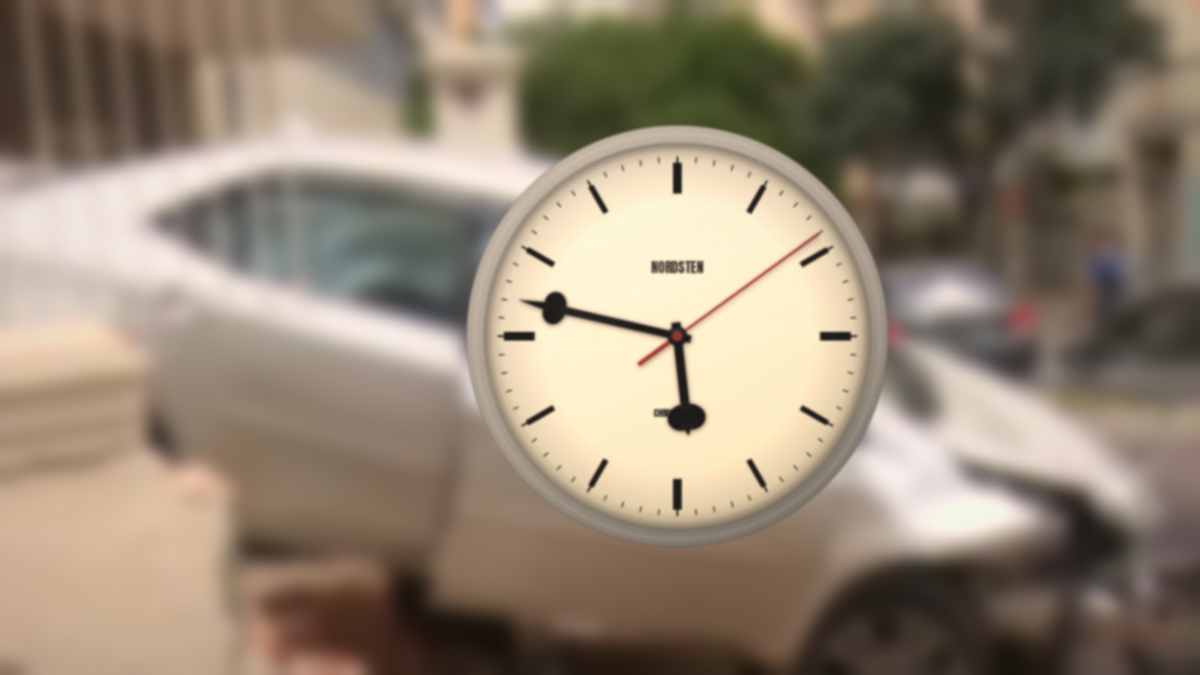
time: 5:47:09
